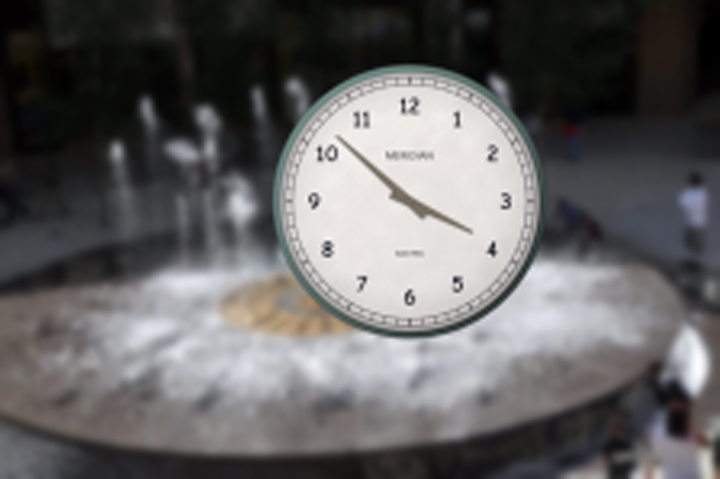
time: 3:52
